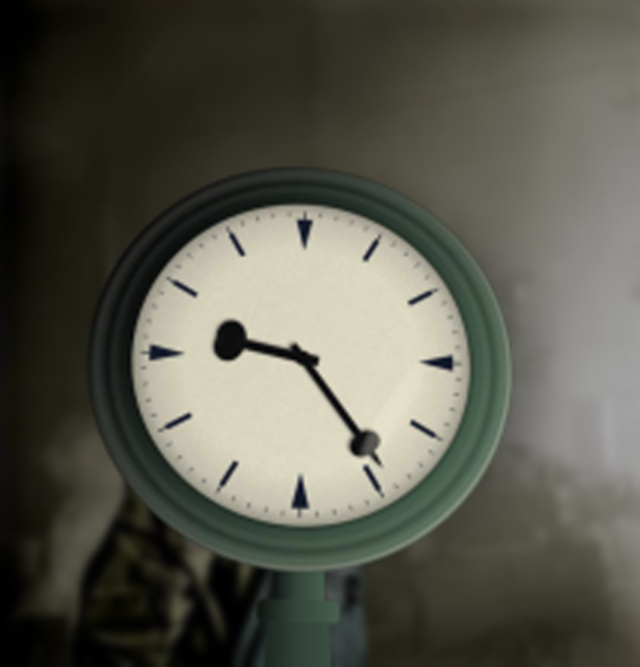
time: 9:24
